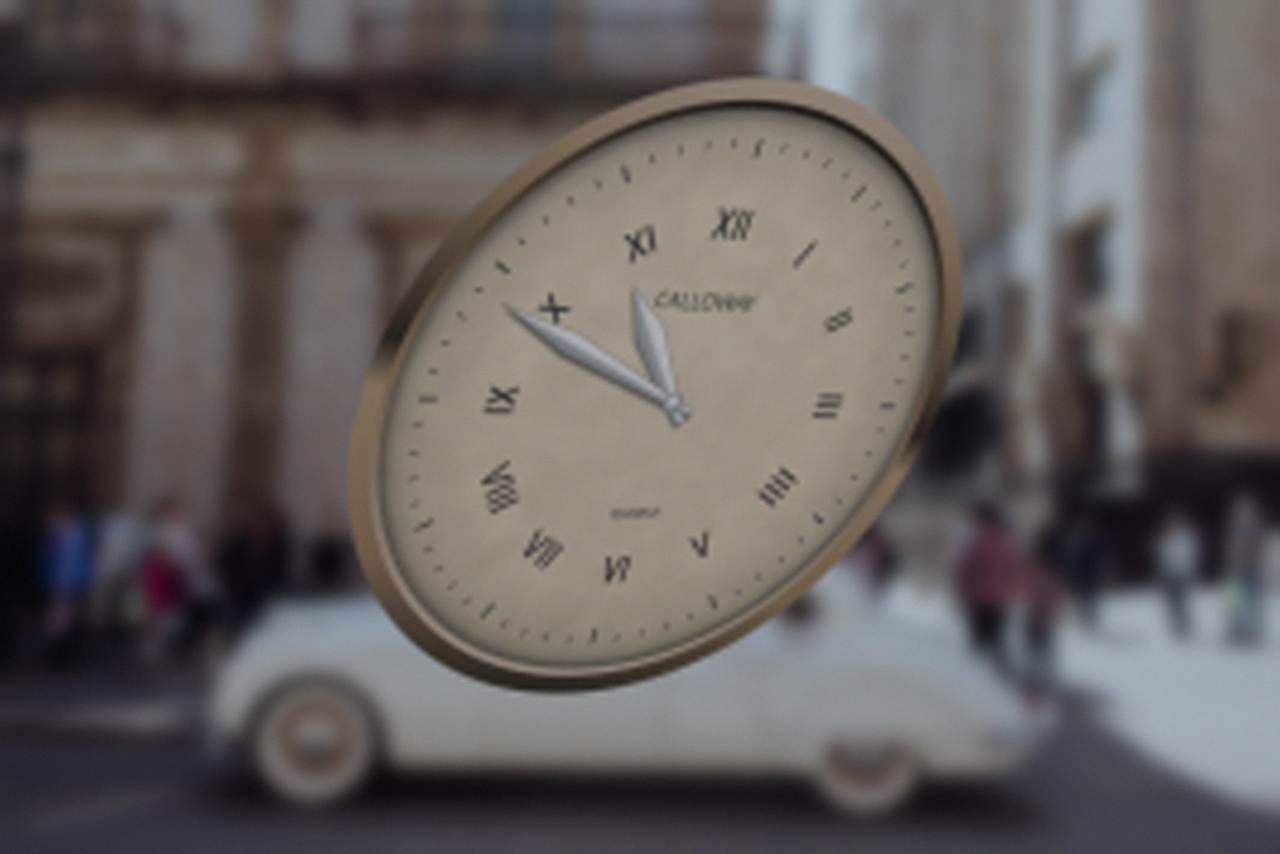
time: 10:49
